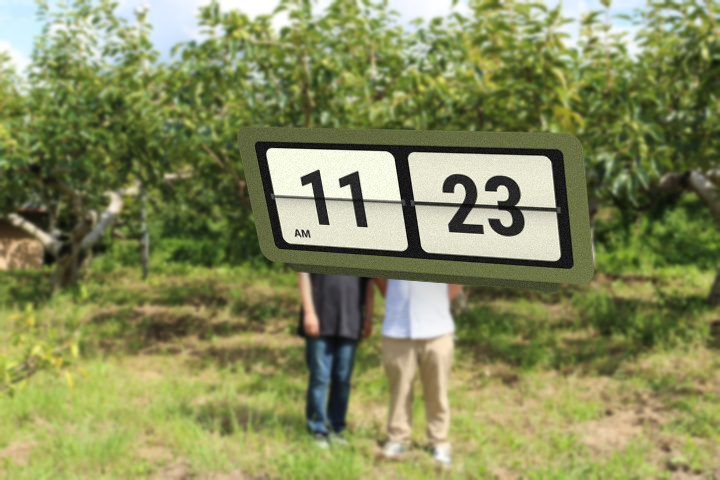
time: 11:23
